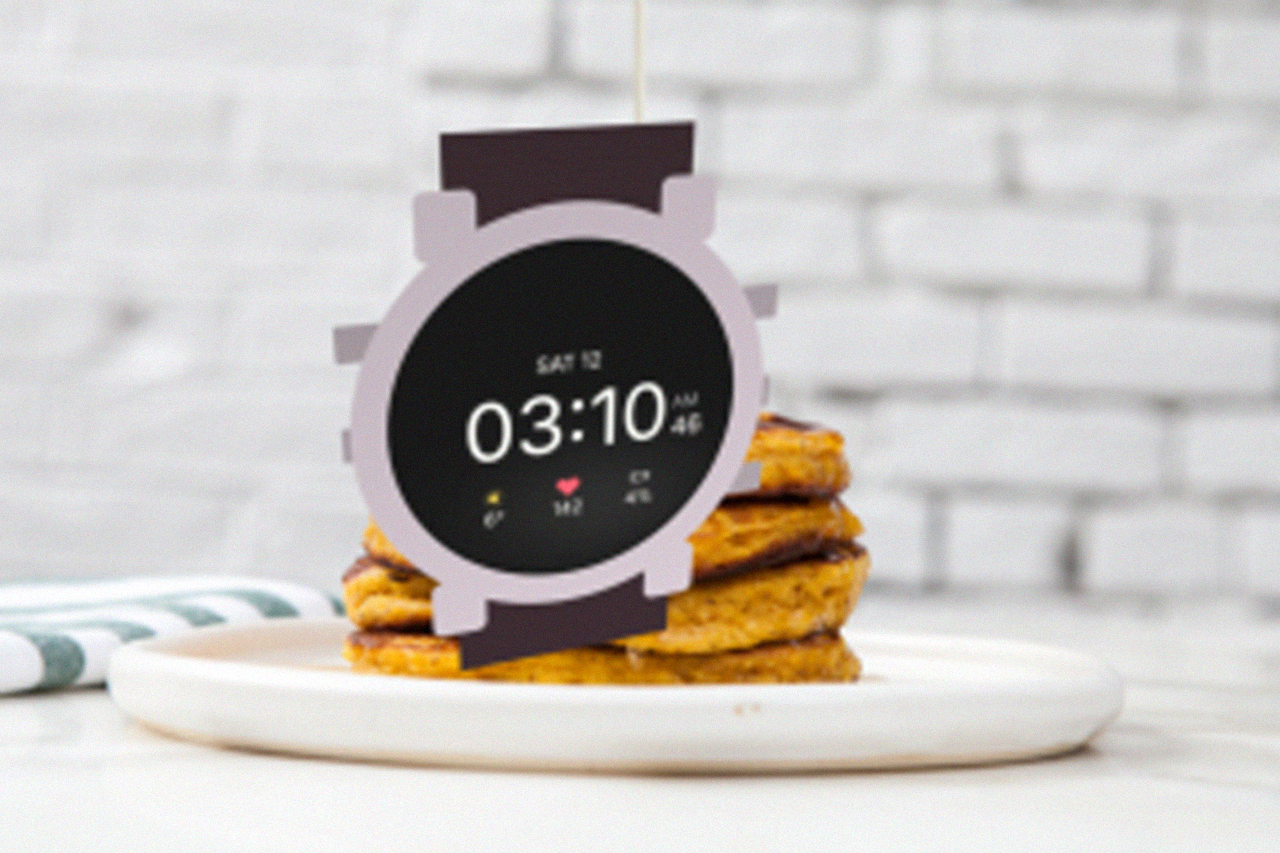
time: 3:10
